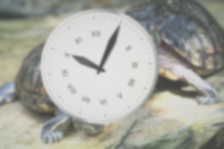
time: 10:05
